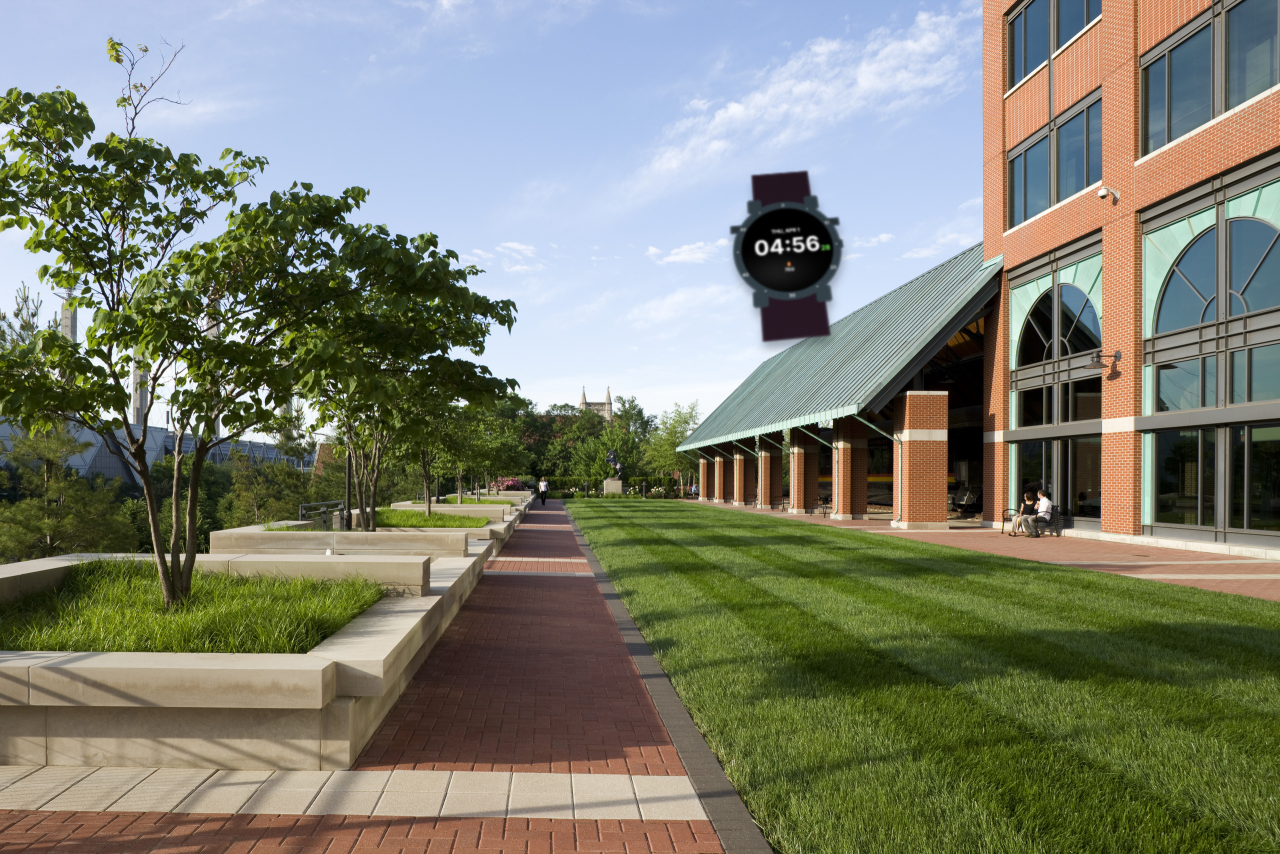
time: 4:56
